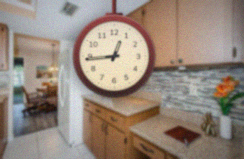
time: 12:44
